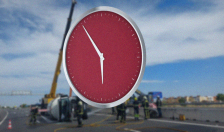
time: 5:54
